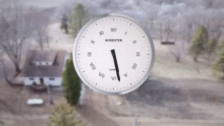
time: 5:28
